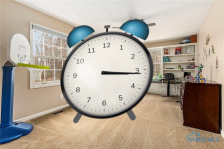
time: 3:16
